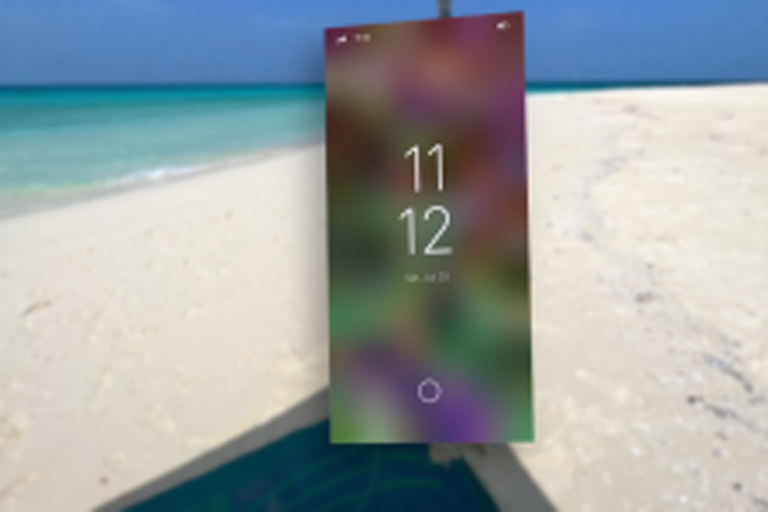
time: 11:12
